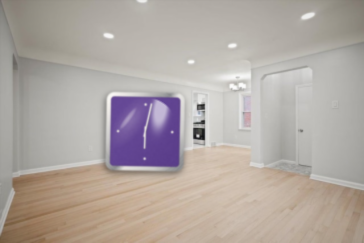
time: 6:02
